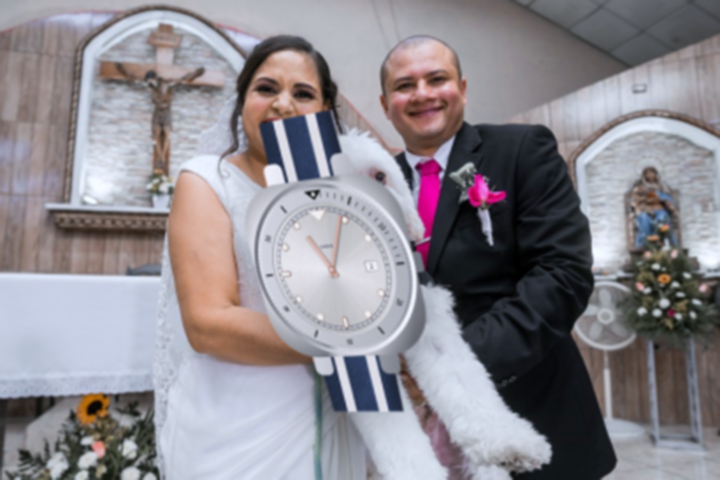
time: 11:04
